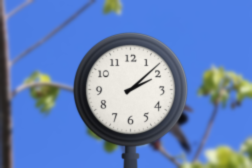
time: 2:08
